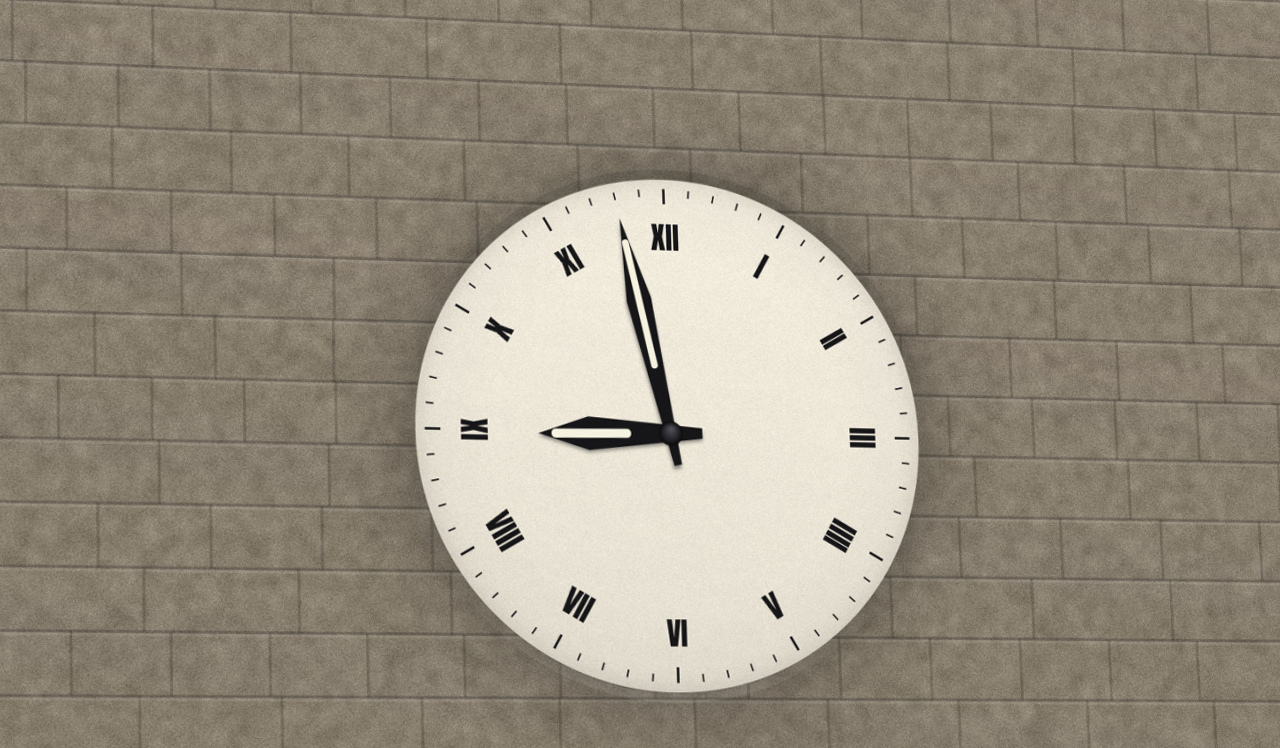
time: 8:58
